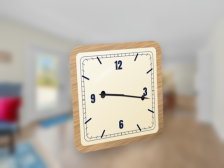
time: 9:17
